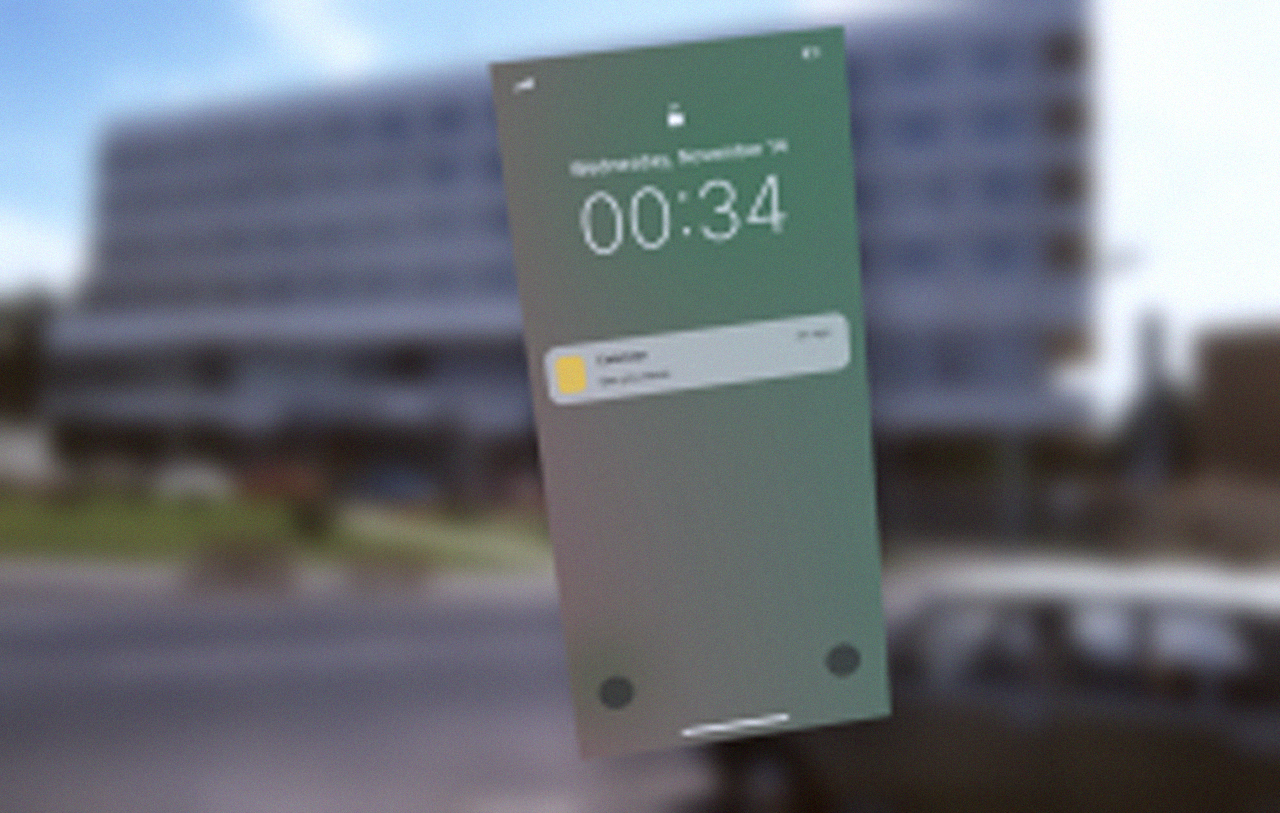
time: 0:34
